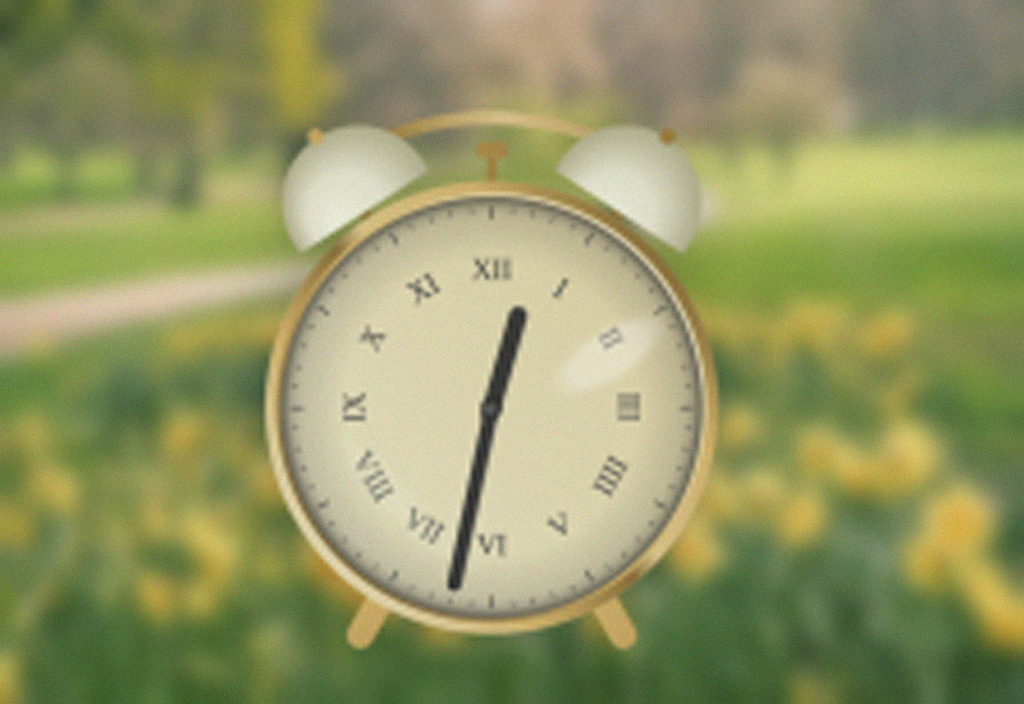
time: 12:32
